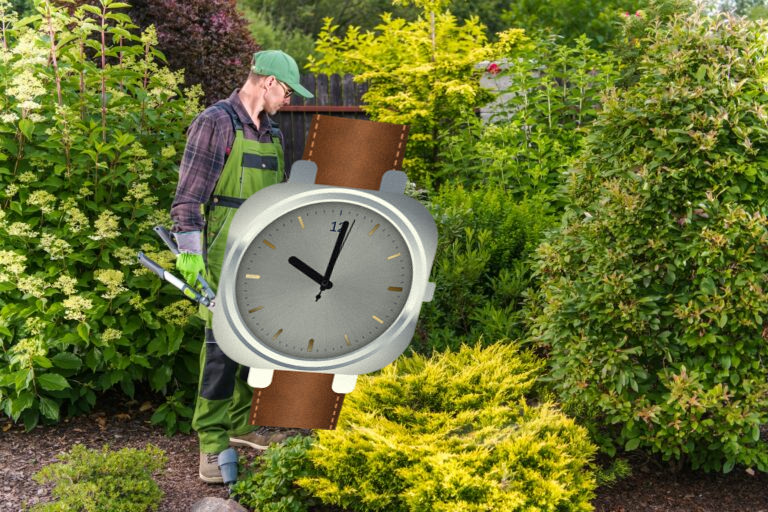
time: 10:01:02
